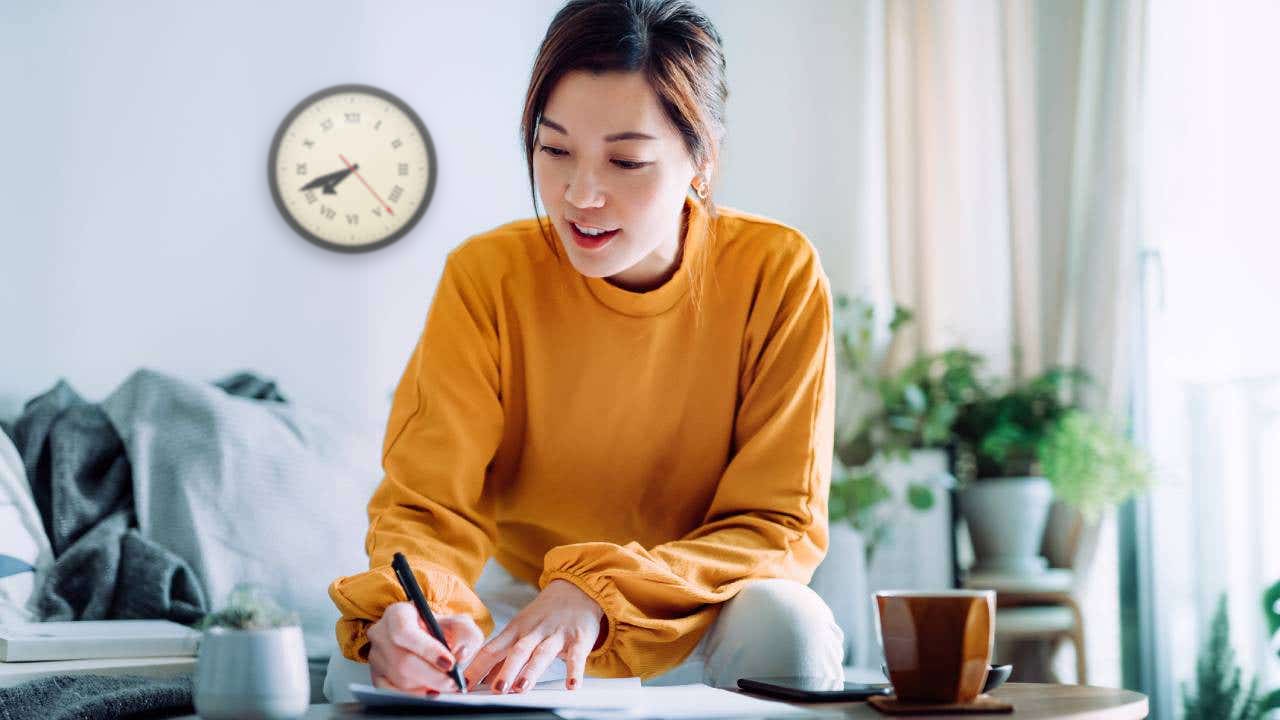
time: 7:41:23
